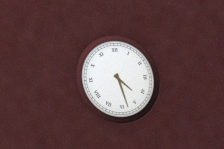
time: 4:28
